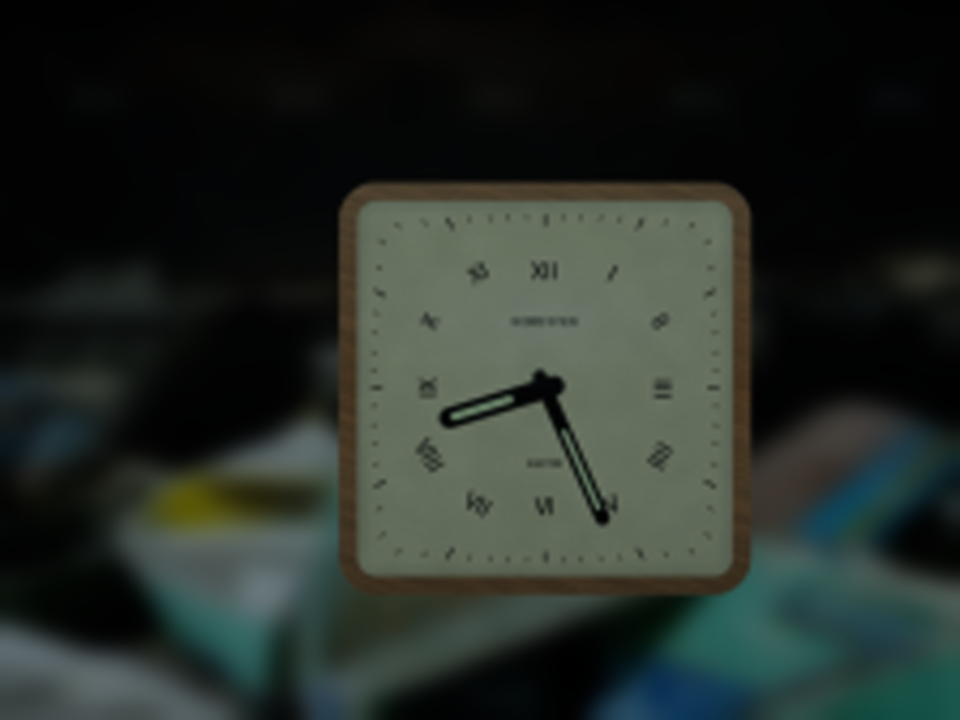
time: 8:26
